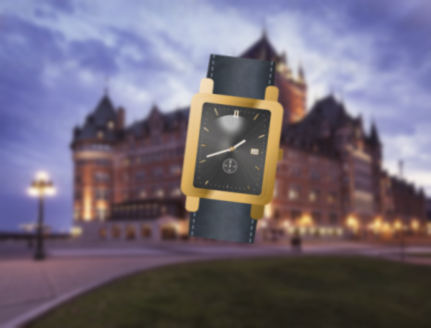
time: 1:41
